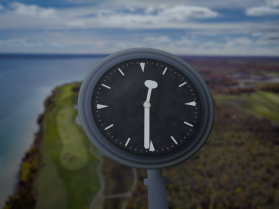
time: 12:31
